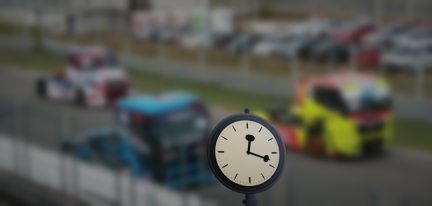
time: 12:18
